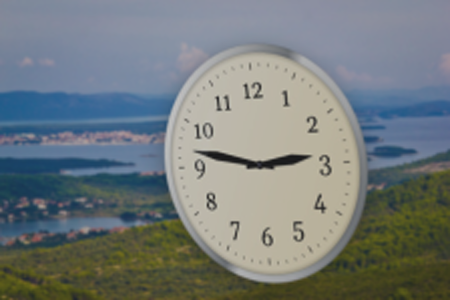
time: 2:47
